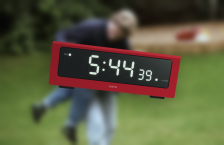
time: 5:44:39
